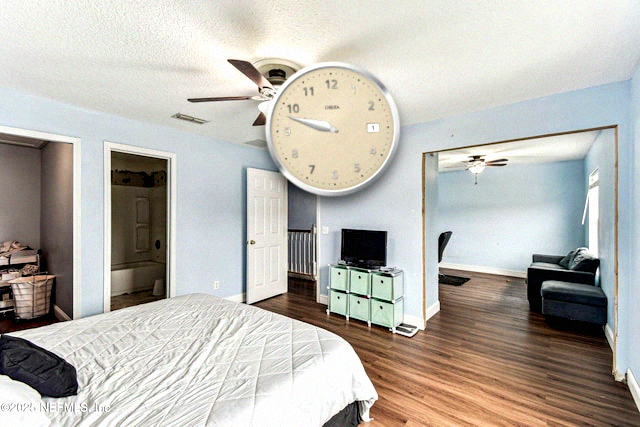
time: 9:48
